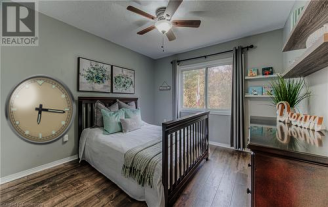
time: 6:16
